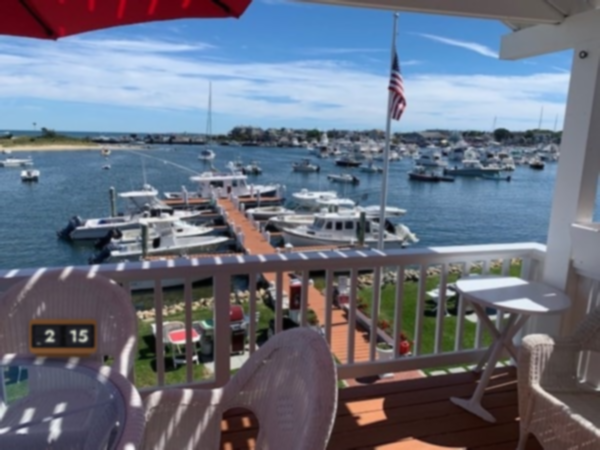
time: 2:15
